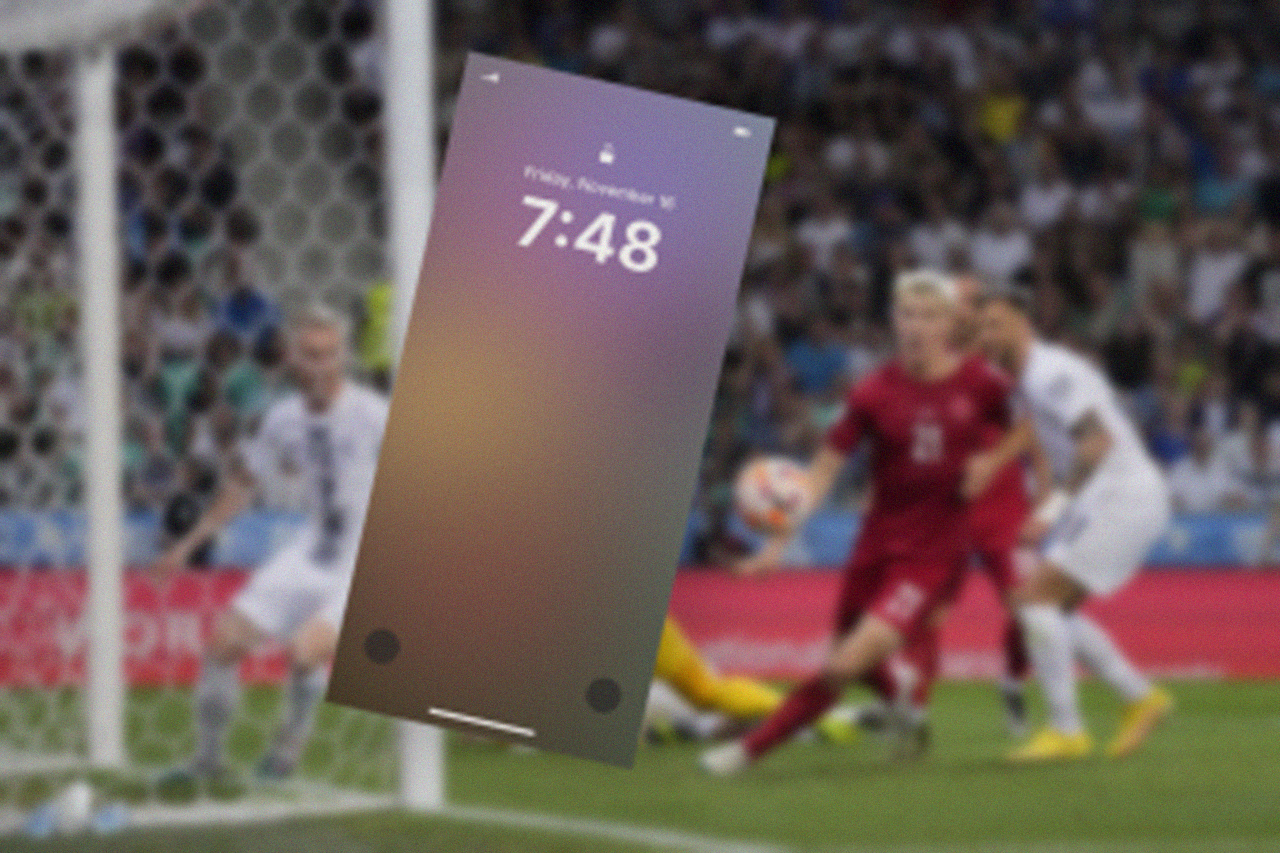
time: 7:48
